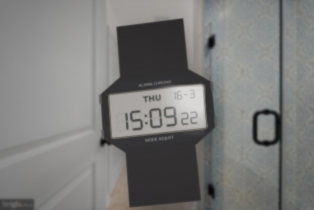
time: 15:09:22
